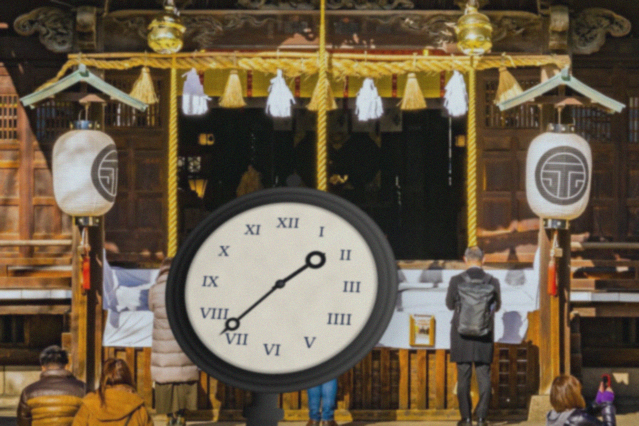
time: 1:37
